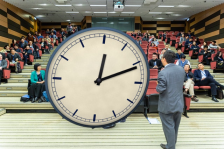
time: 12:11
